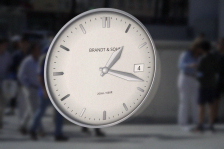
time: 1:18
